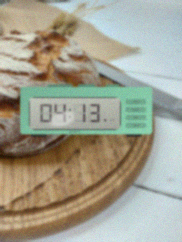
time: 4:13
